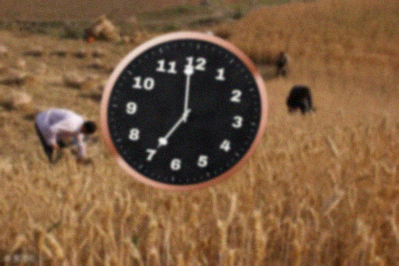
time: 6:59
